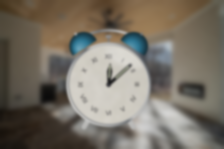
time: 12:08
